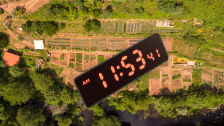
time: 11:53:41
